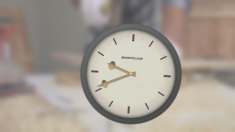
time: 9:41
